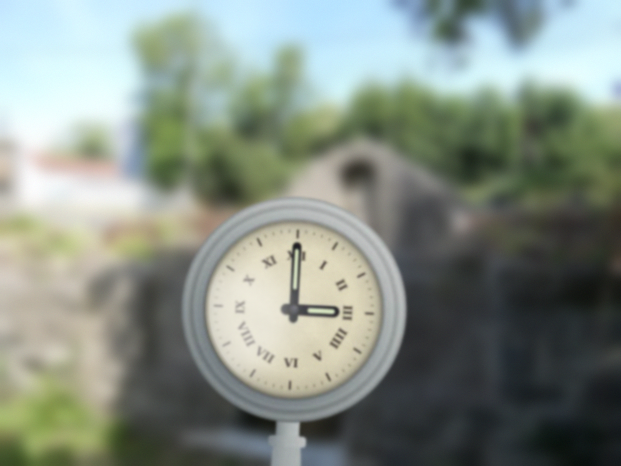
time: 3:00
